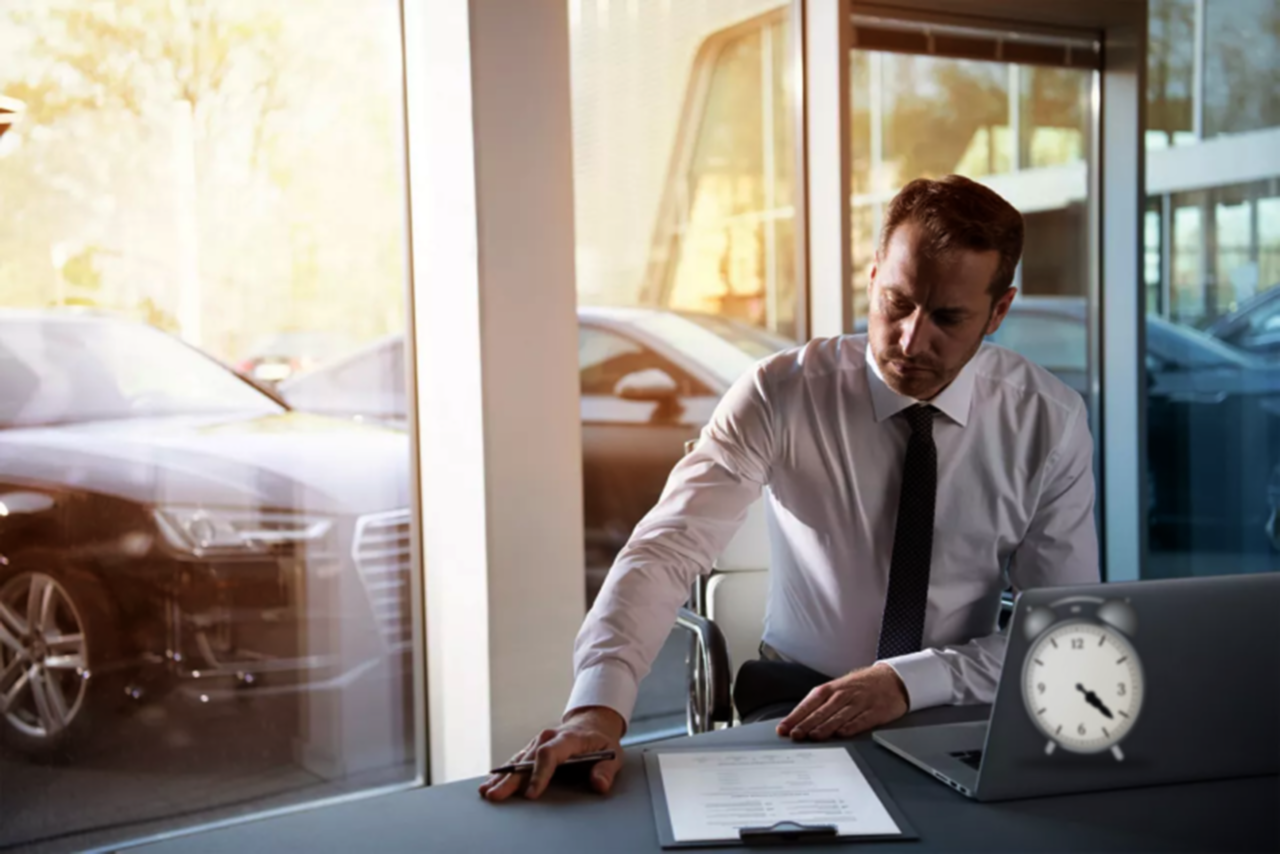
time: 4:22
